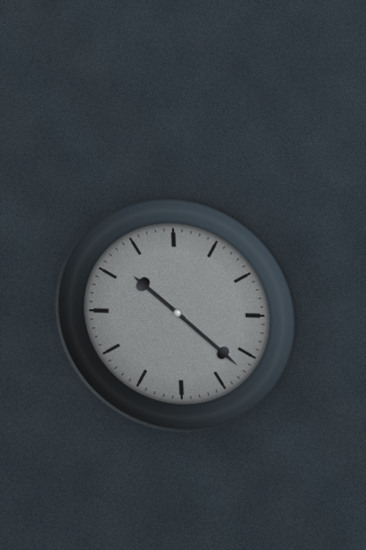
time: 10:22
